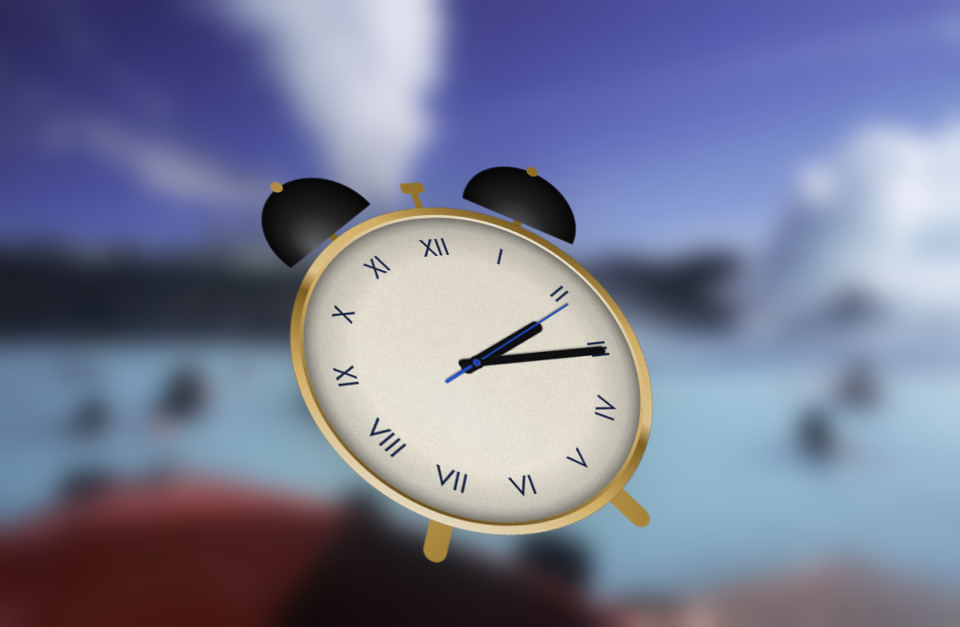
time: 2:15:11
